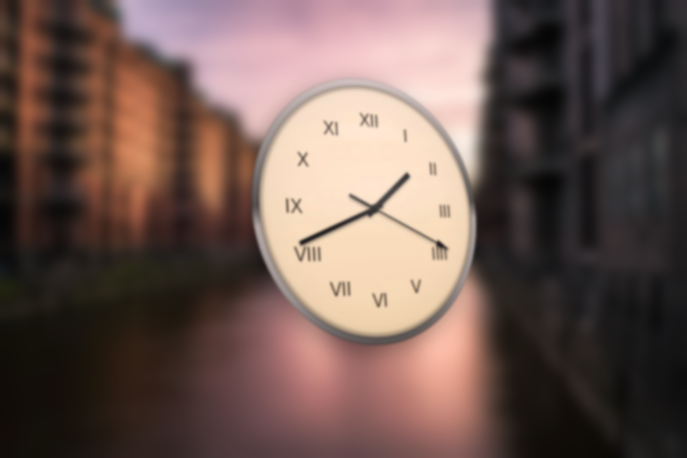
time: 1:41:19
